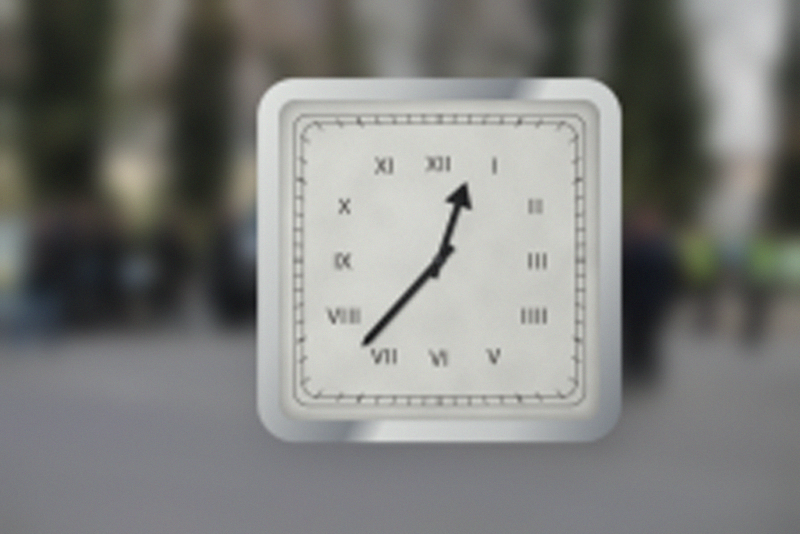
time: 12:37
